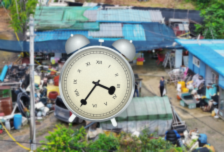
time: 3:35
